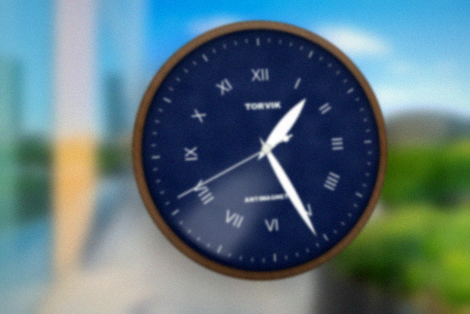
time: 1:25:41
